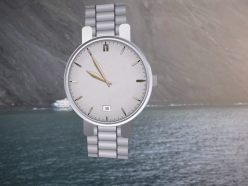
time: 9:55
